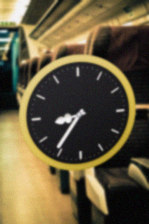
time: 8:36
